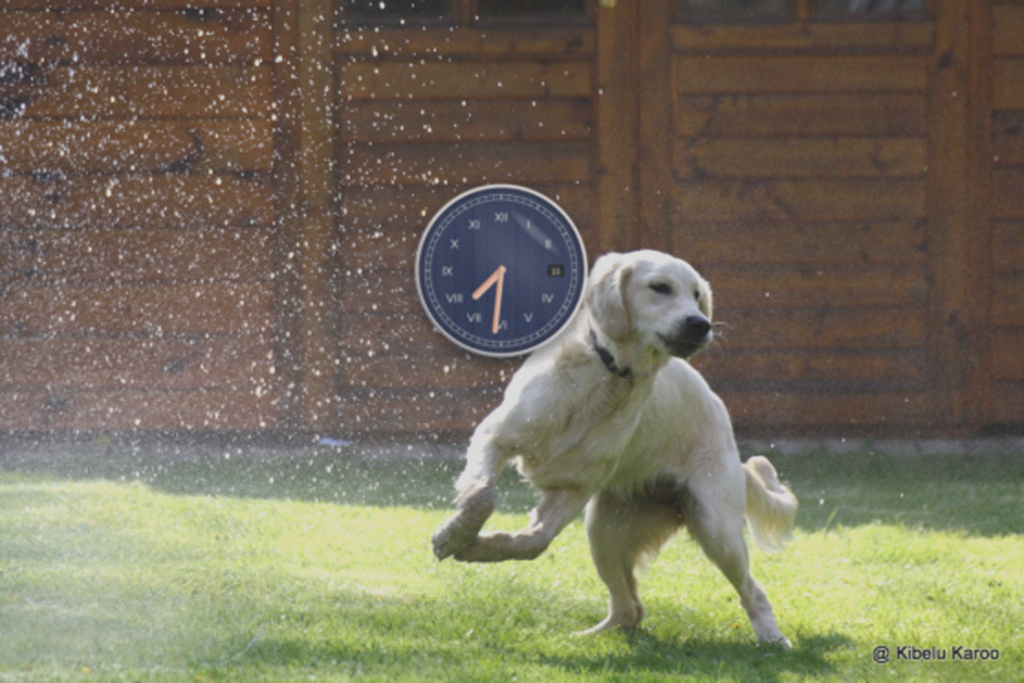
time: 7:31
